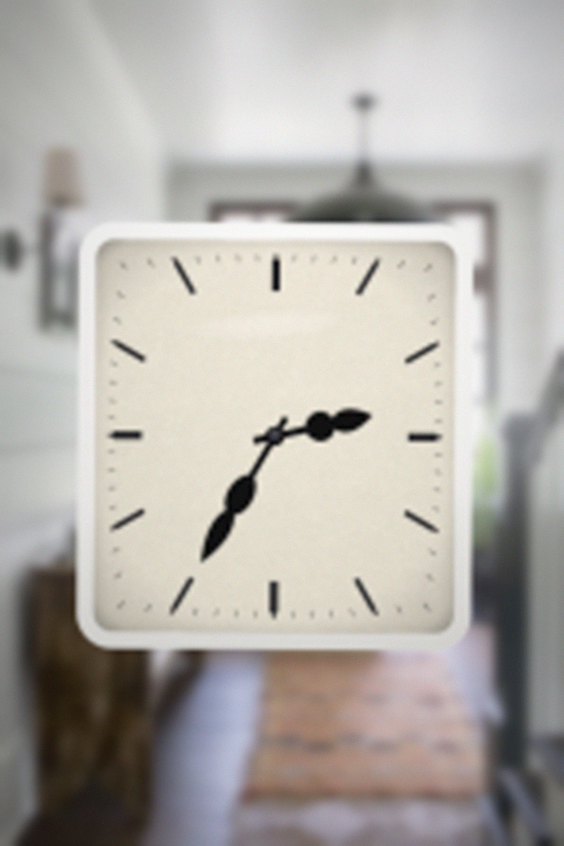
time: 2:35
